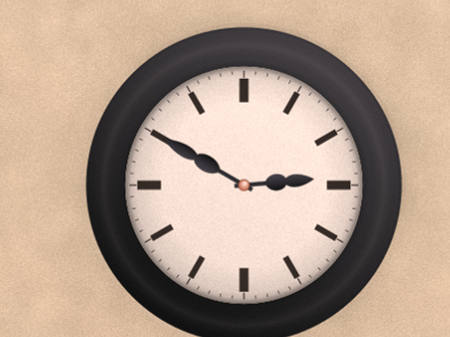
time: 2:50
